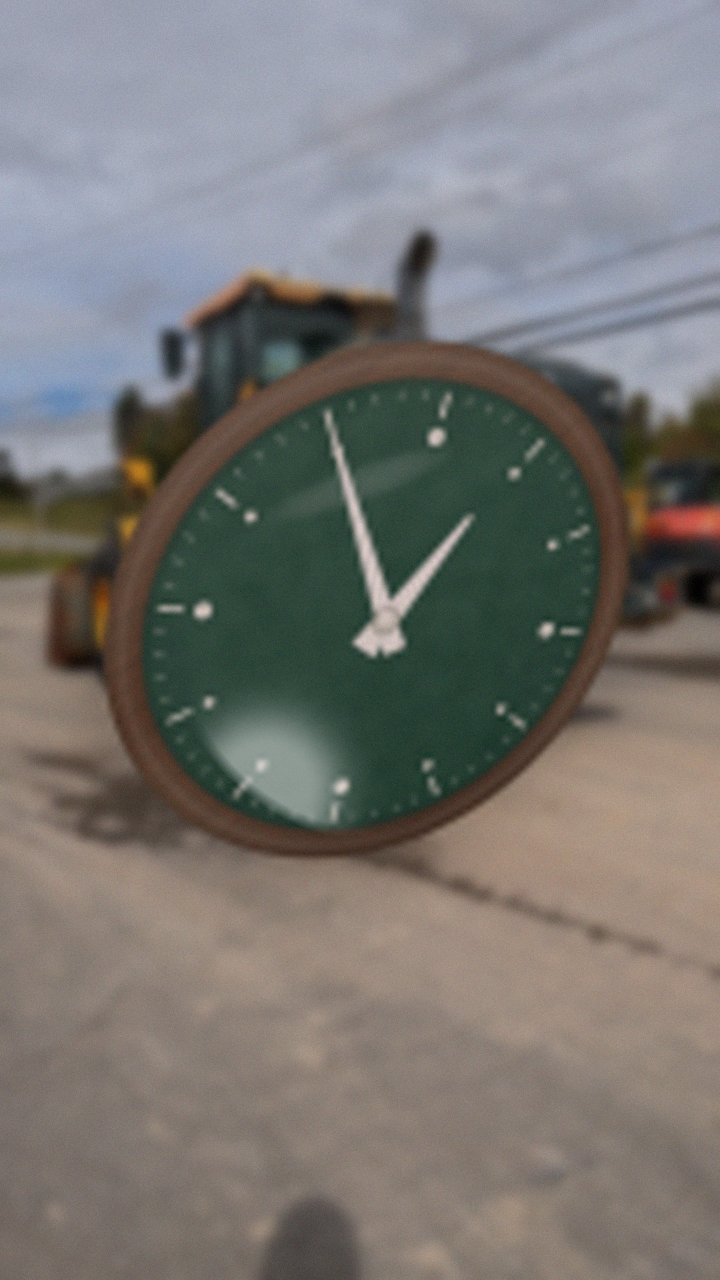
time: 12:55
